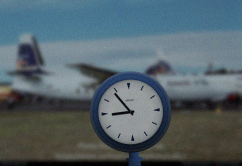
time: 8:54
